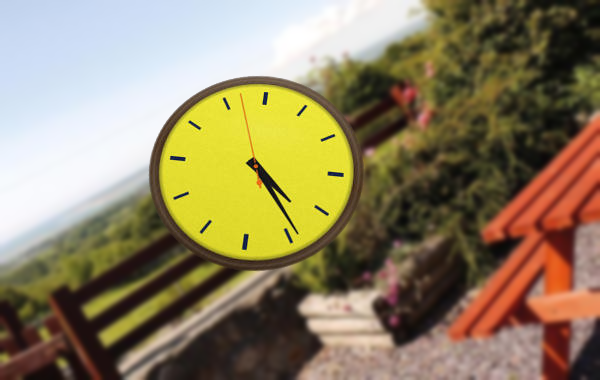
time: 4:23:57
